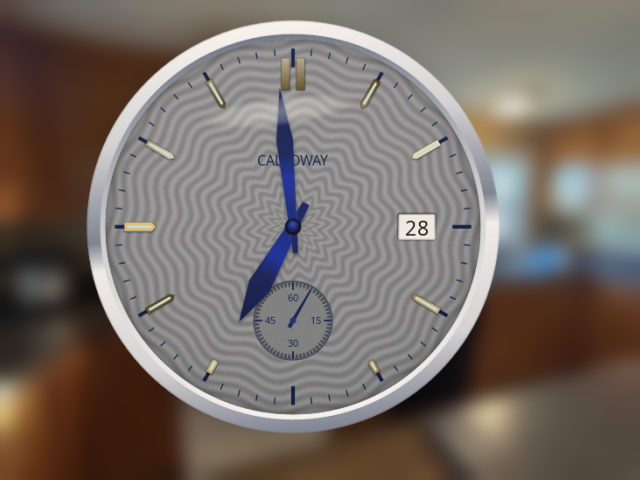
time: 6:59:05
